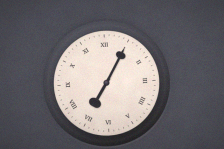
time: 7:05
